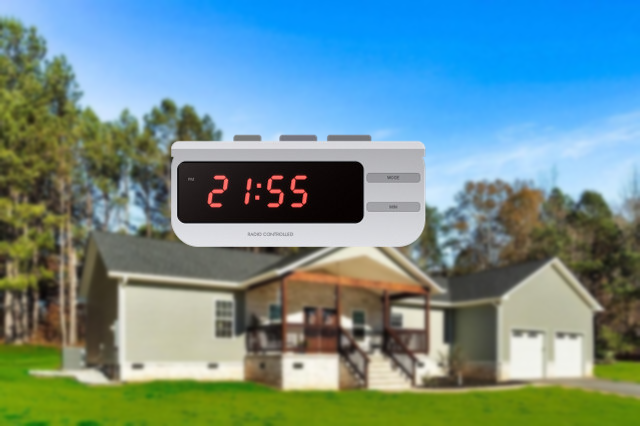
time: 21:55
